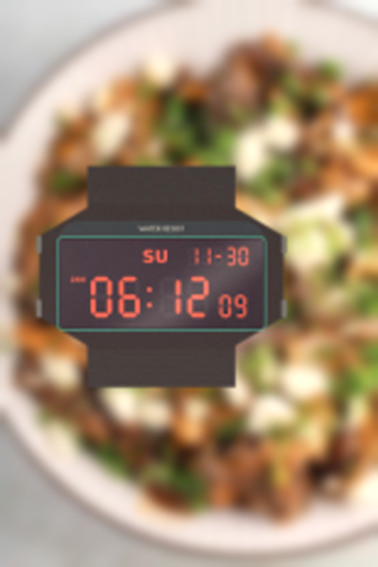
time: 6:12:09
